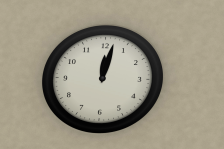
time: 12:02
